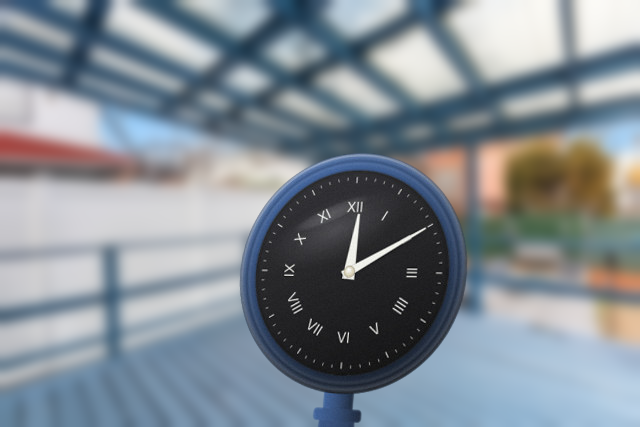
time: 12:10
